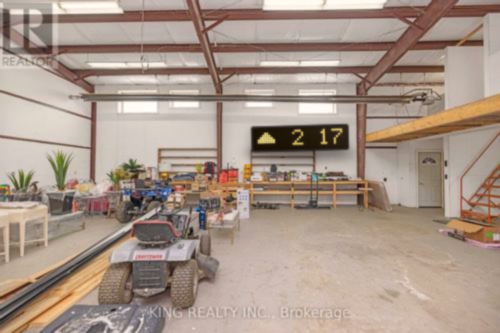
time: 2:17
